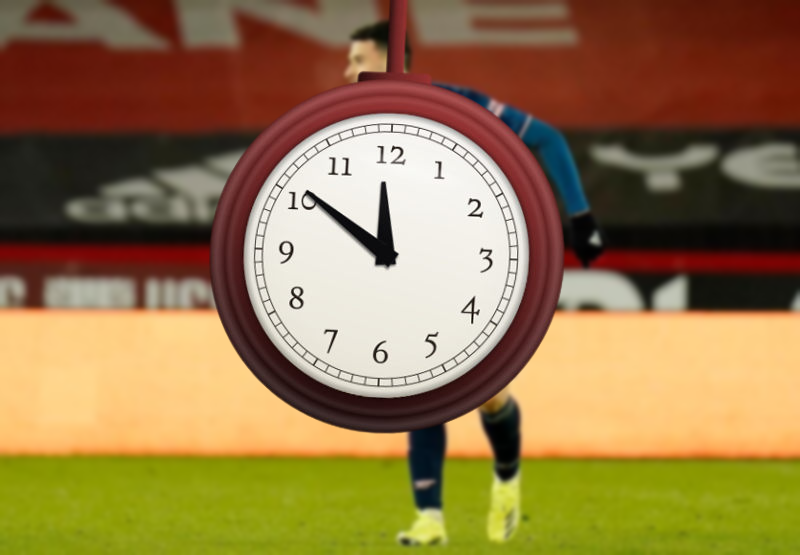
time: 11:51
